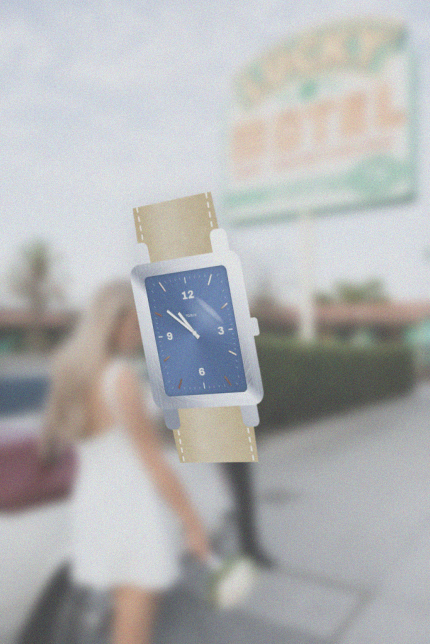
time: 10:52
